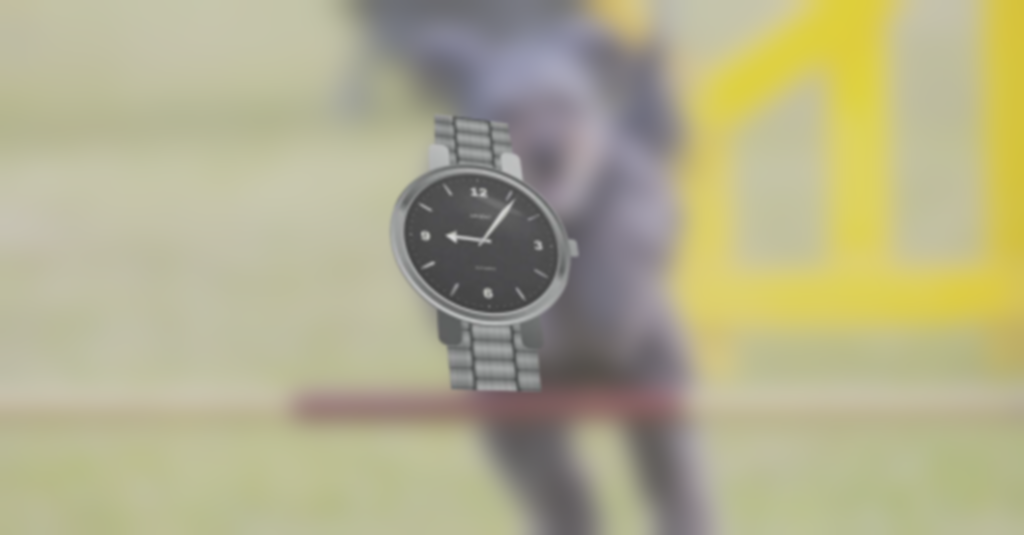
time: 9:06
